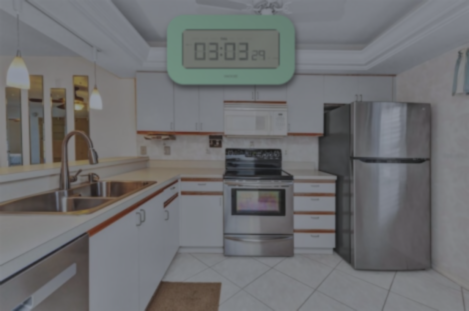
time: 3:03
